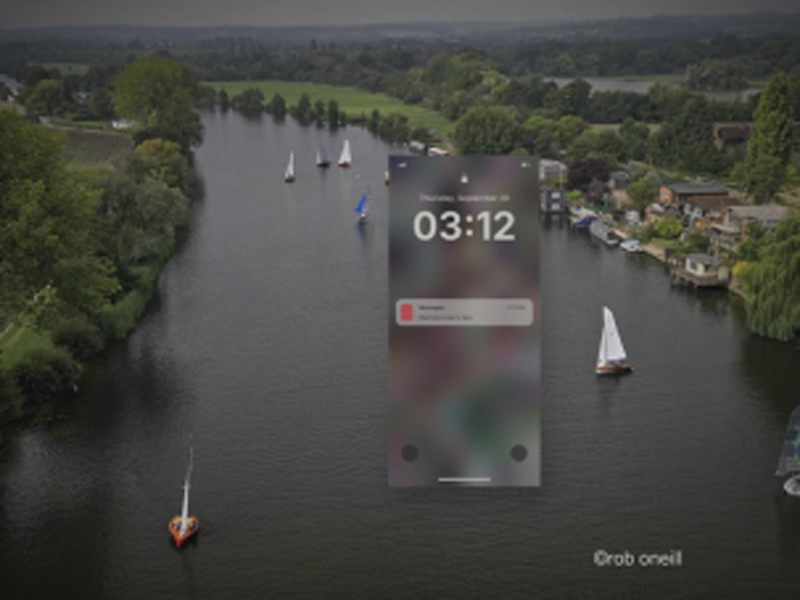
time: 3:12
